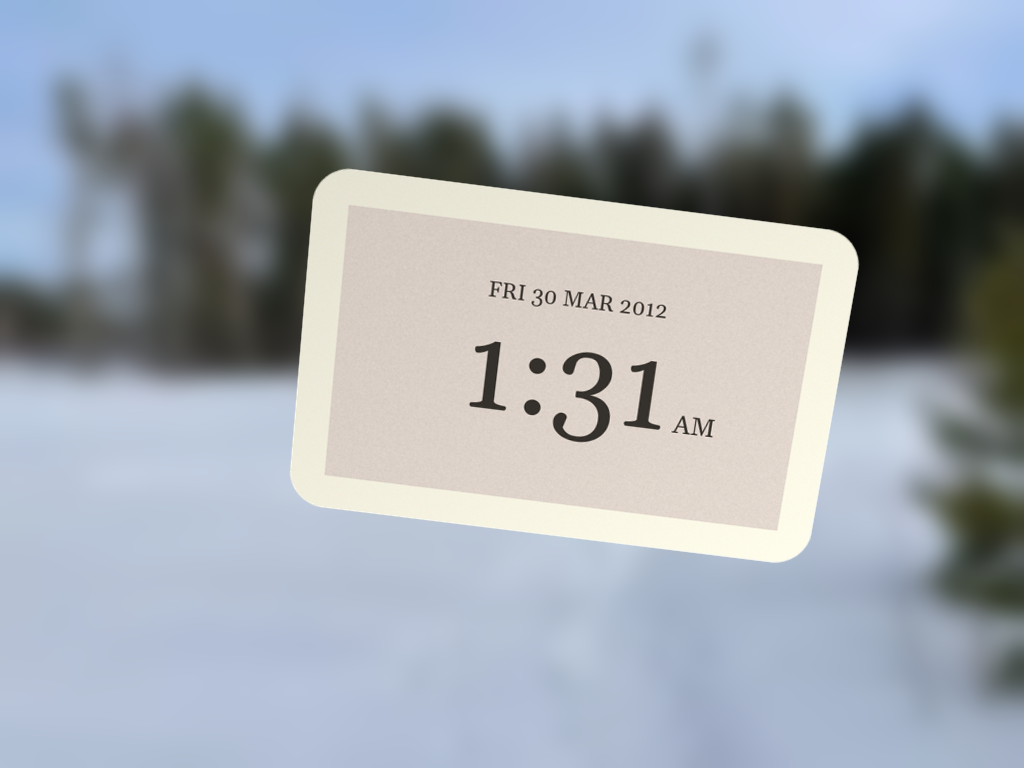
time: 1:31
